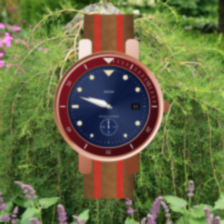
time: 9:48
